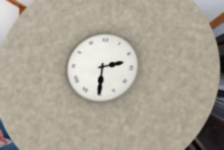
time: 2:30
